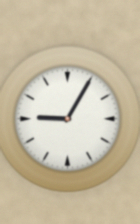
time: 9:05
